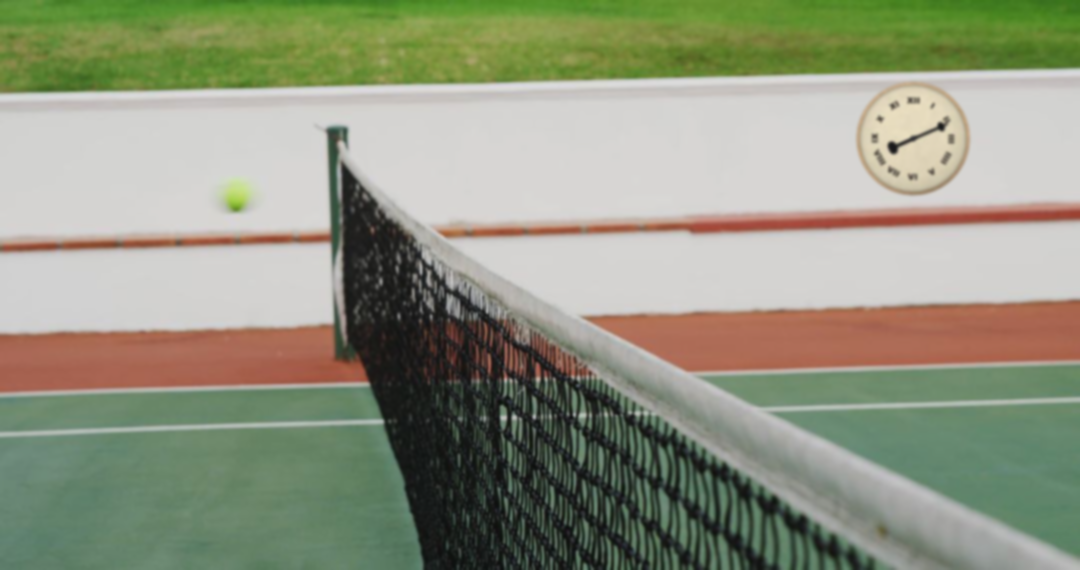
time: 8:11
